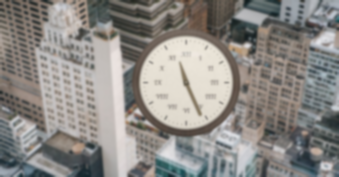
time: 11:26
